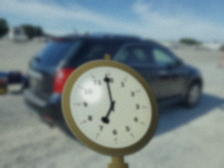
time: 6:59
